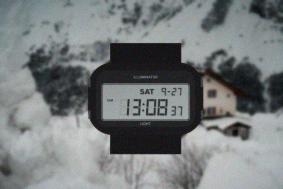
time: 13:08:37
